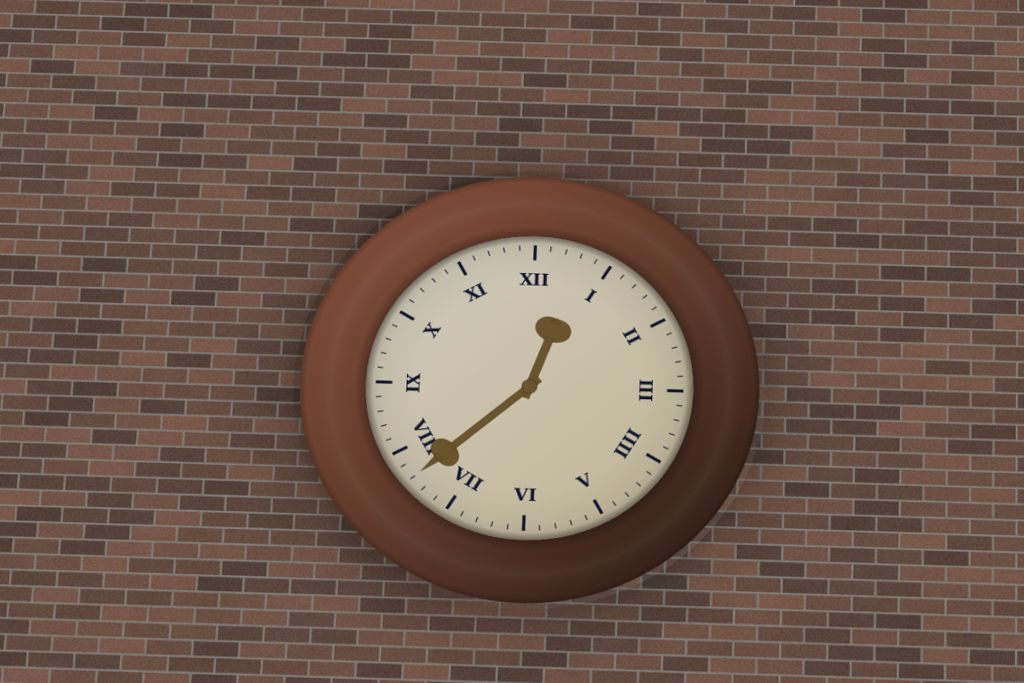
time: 12:38
